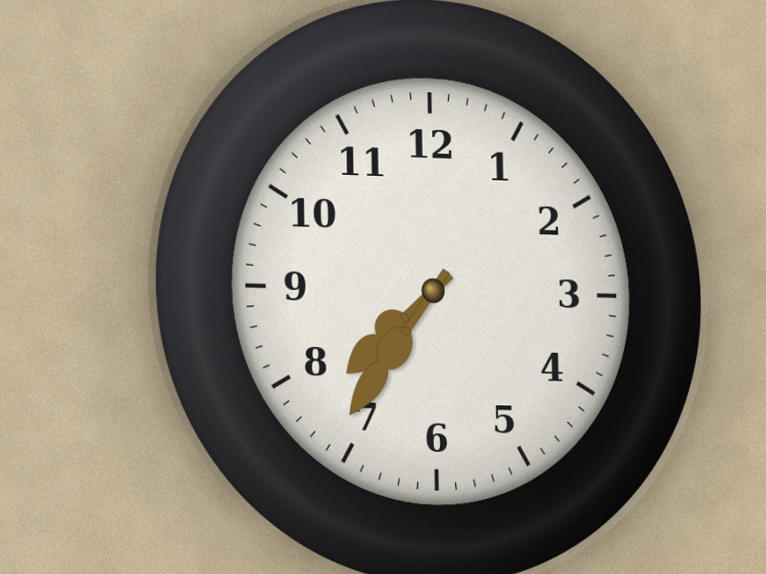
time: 7:36
